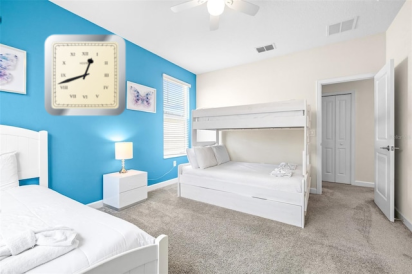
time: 12:42
